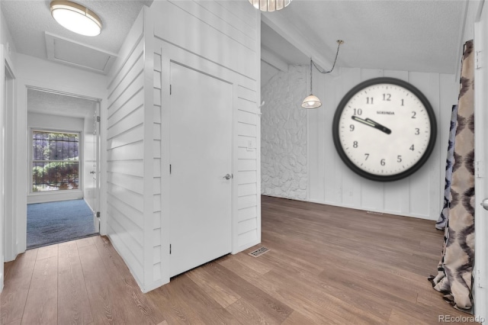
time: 9:48
